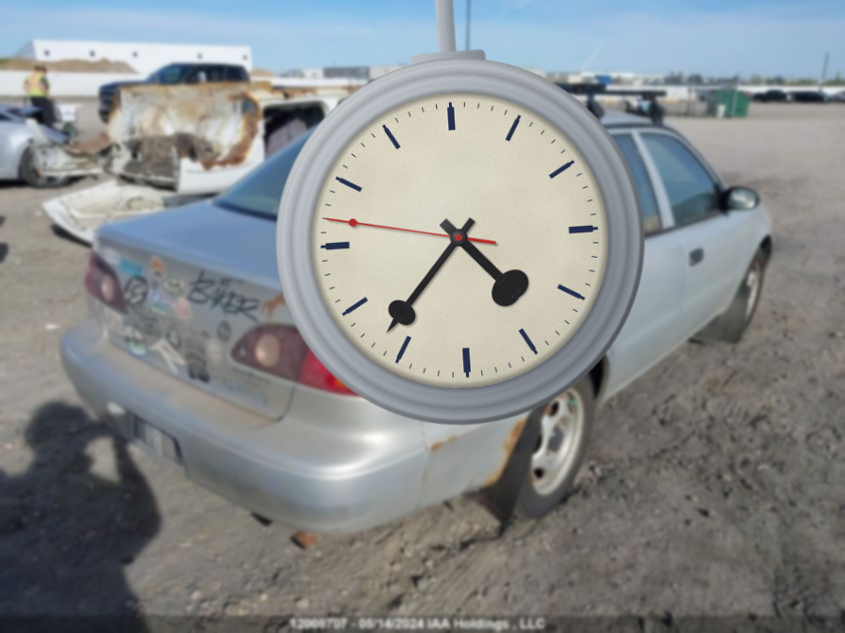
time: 4:36:47
